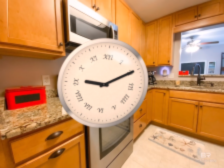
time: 9:10
